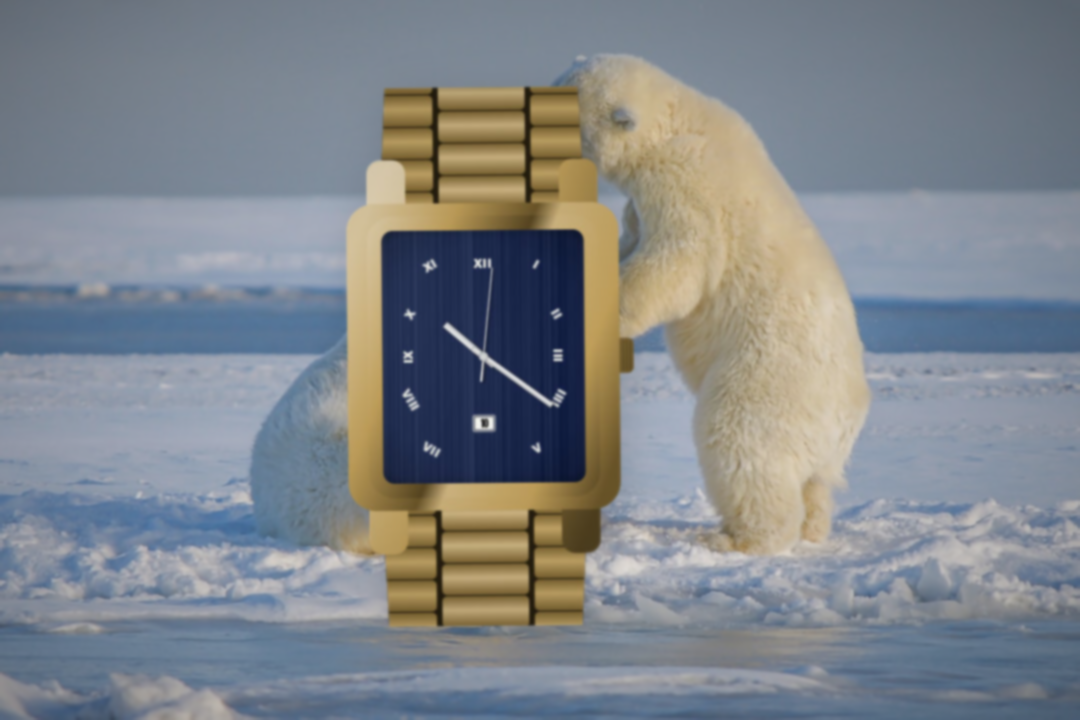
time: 10:21:01
